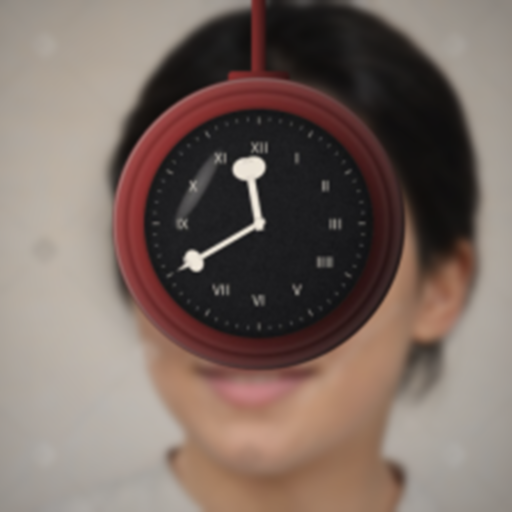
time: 11:40
